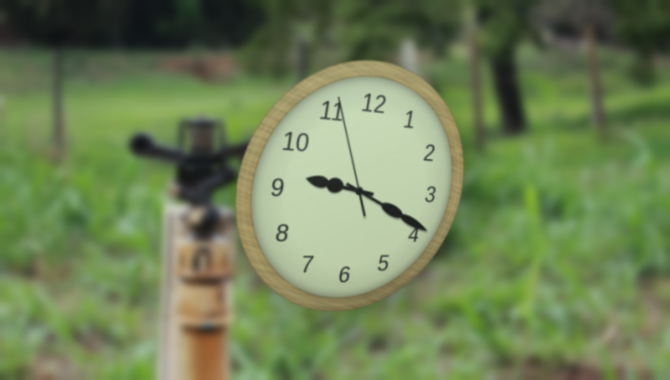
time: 9:18:56
